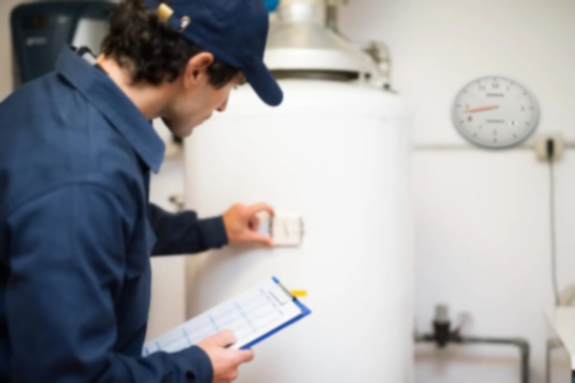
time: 8:43
